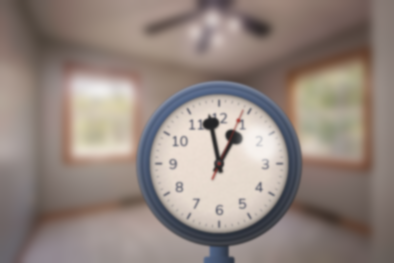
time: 12:58:04
